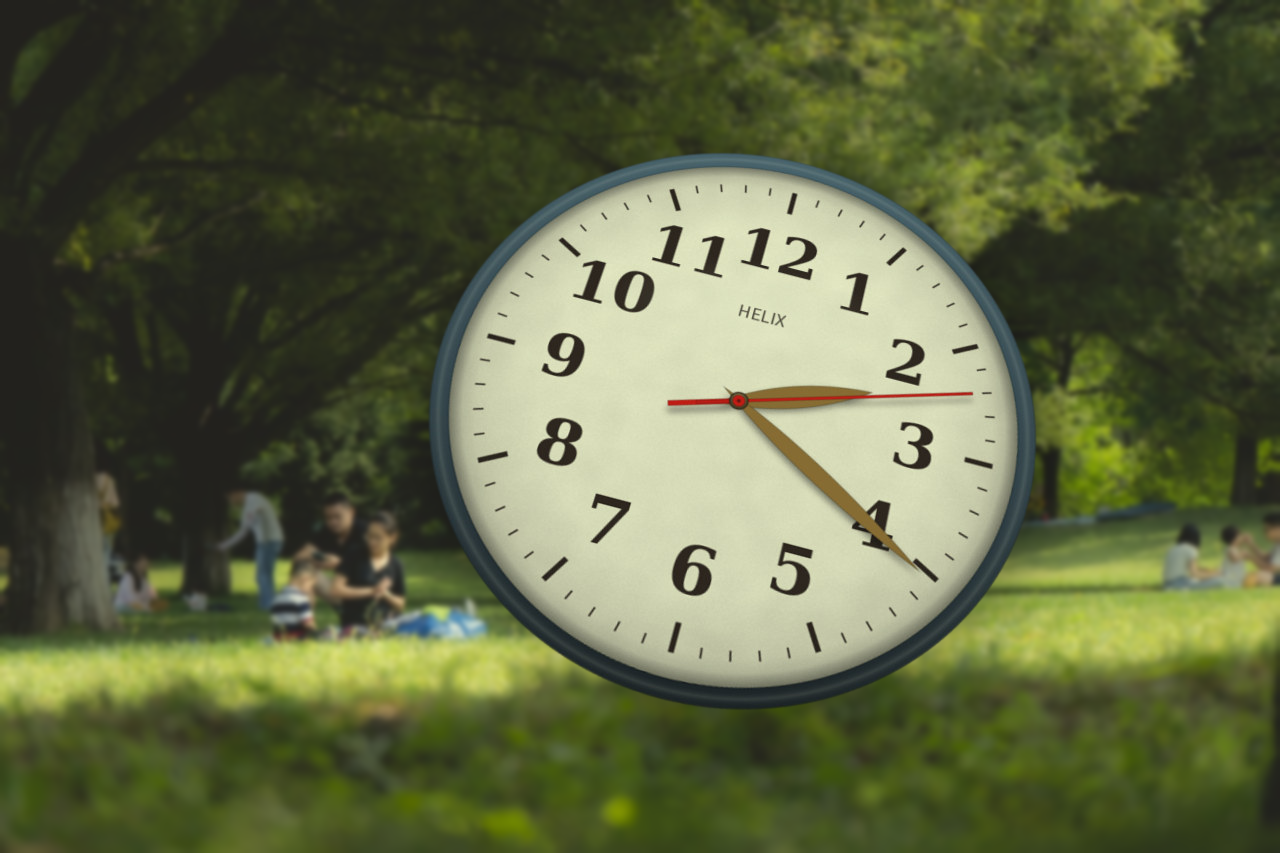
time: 2:20:12
